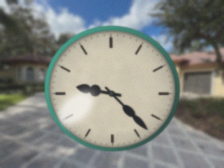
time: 9:23
